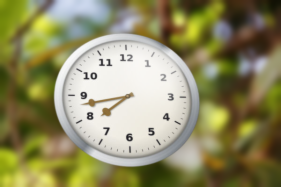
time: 7:43
